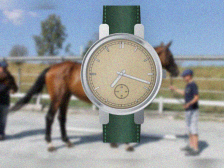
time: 7:18
